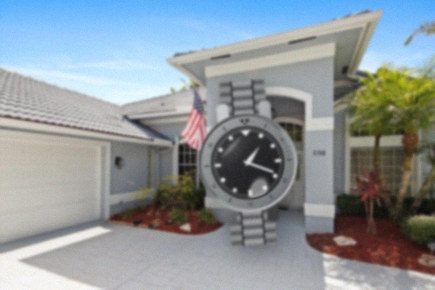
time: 1:19
